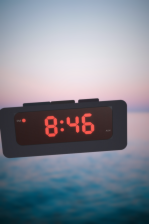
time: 8:46
